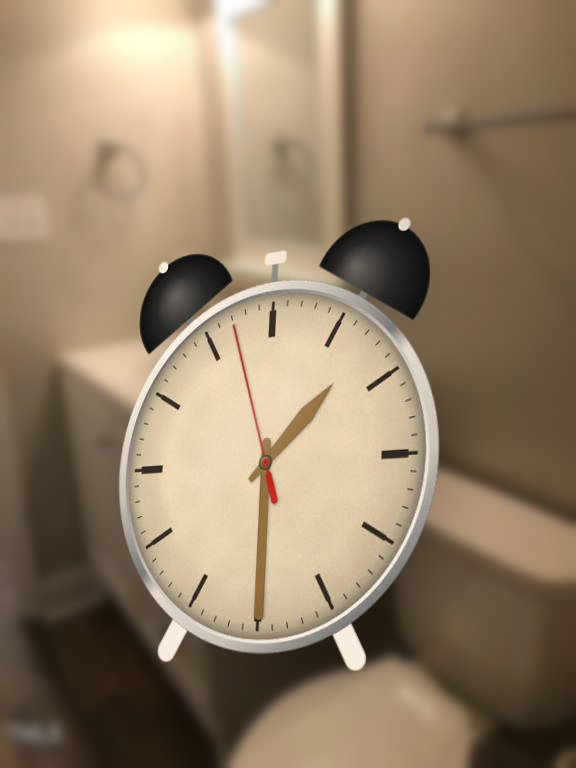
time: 1:29:57
